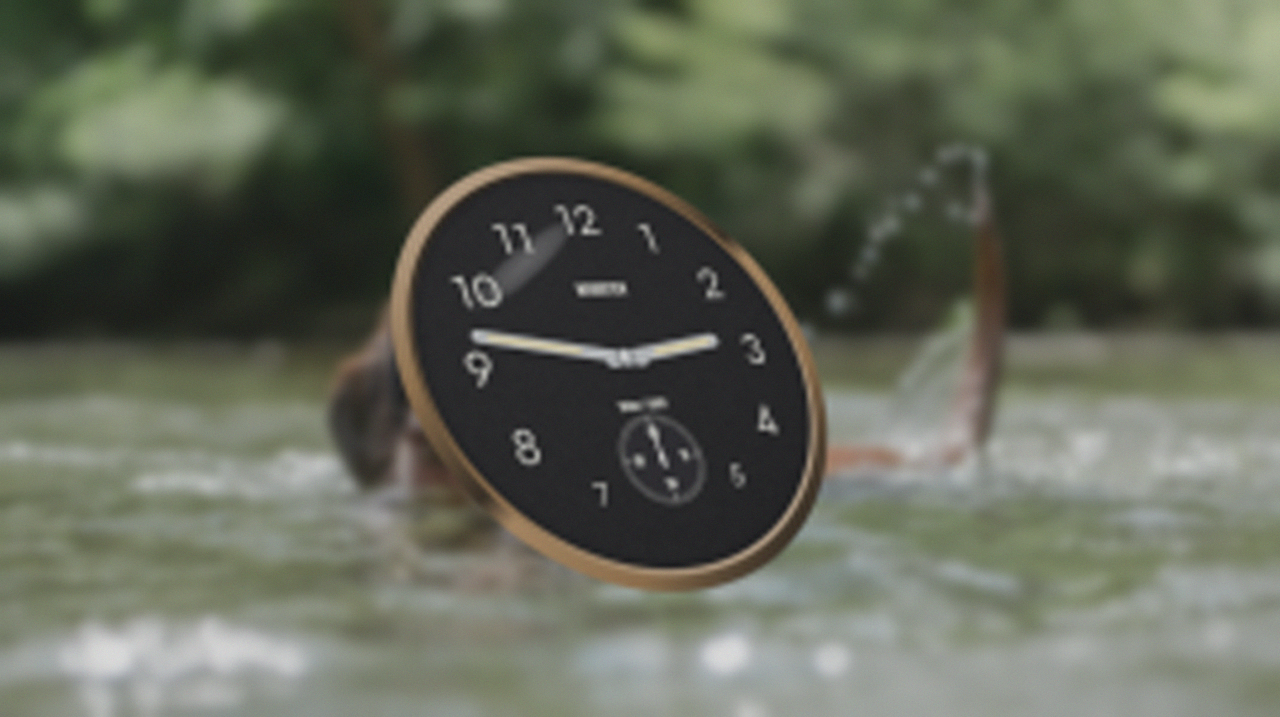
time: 2:47
